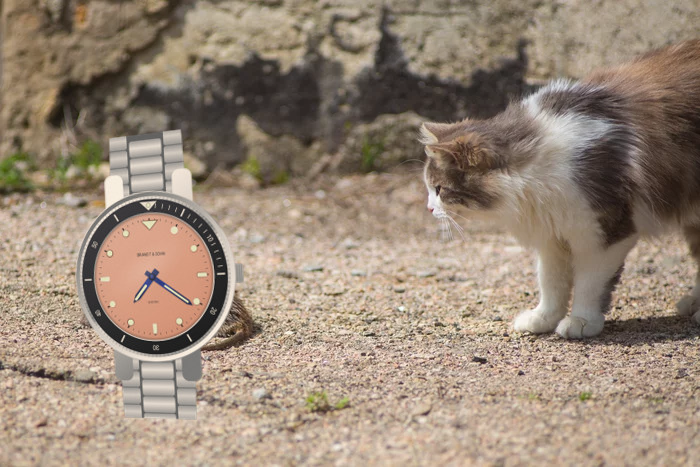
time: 7:21
